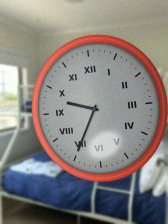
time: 9:35
